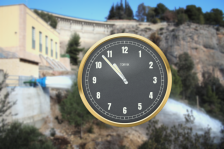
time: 10:53
